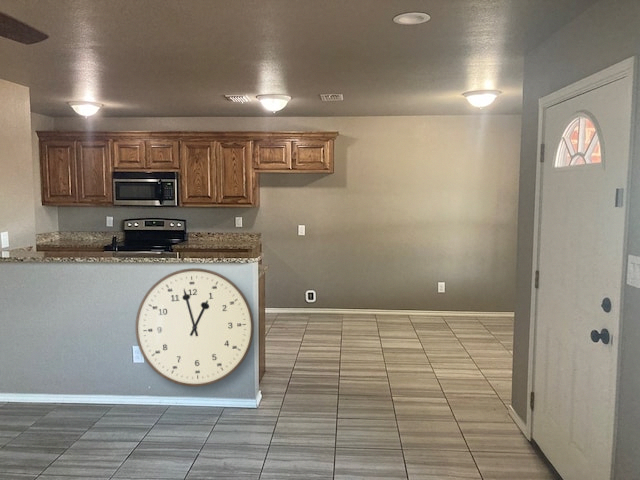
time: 12:58
